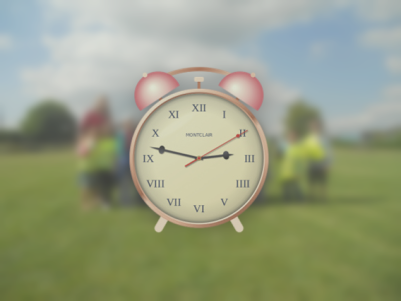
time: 2:47:10
